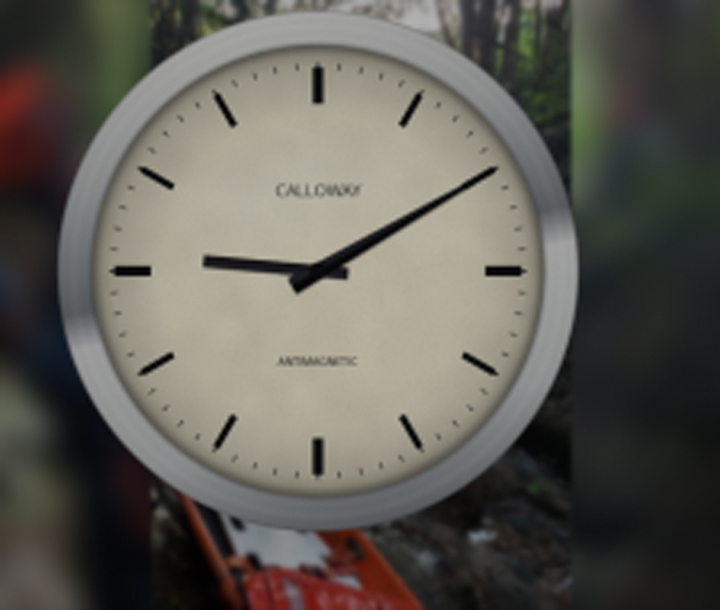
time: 9:10
